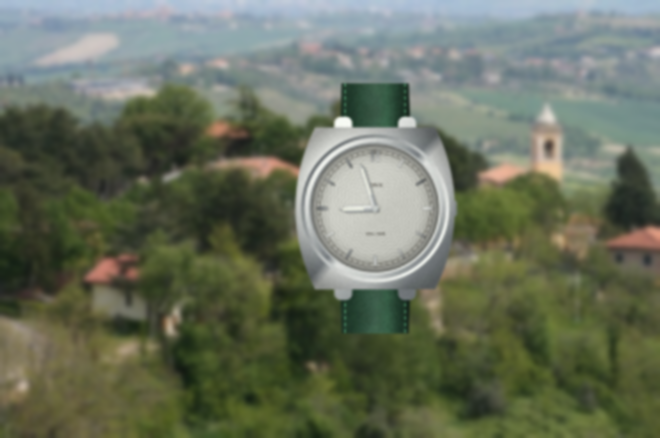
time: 8:57
